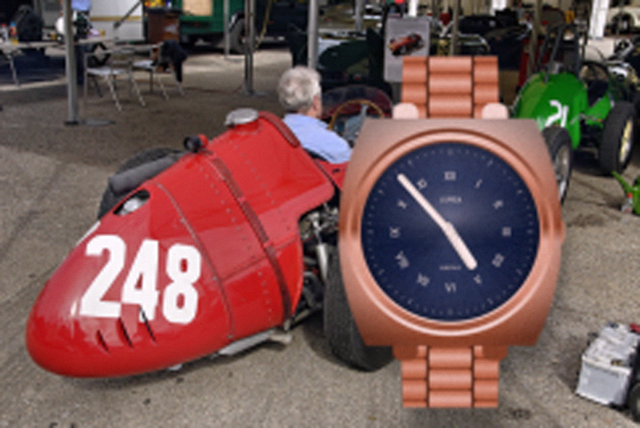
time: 4:53
